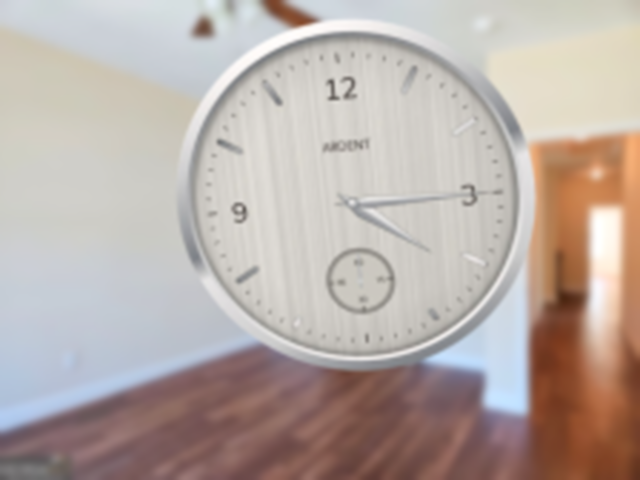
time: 4:15
